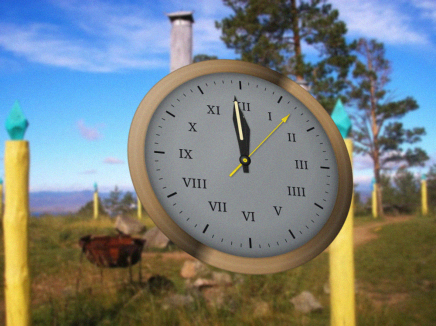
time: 11:59:07
